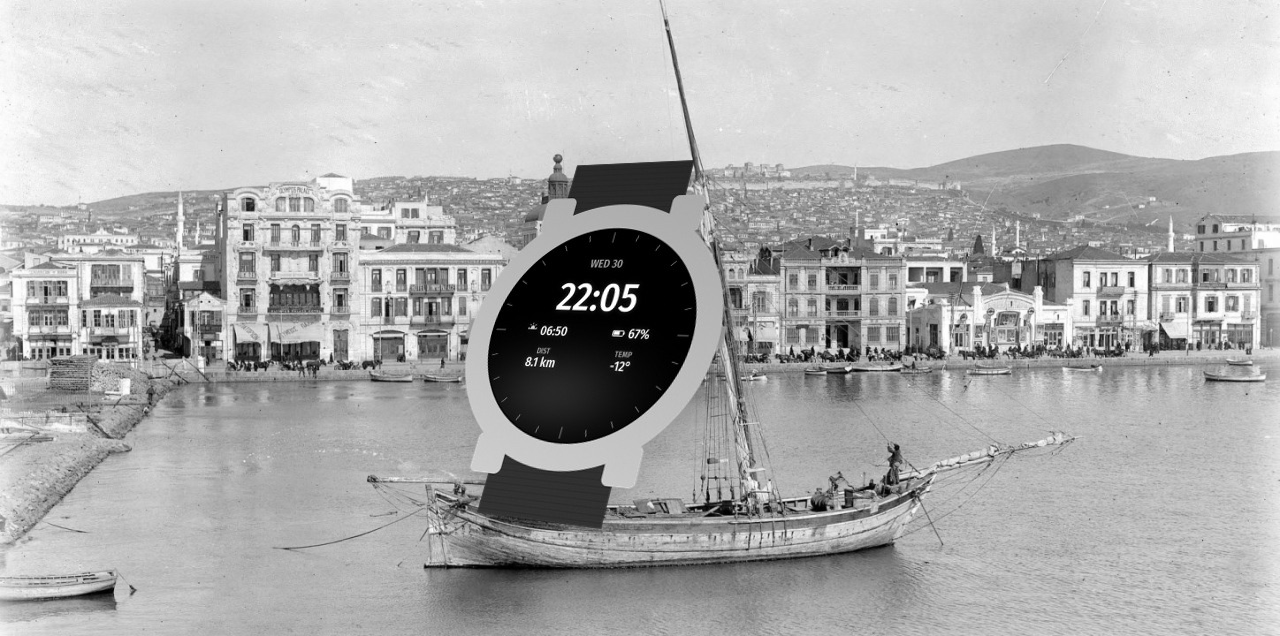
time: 22:05
